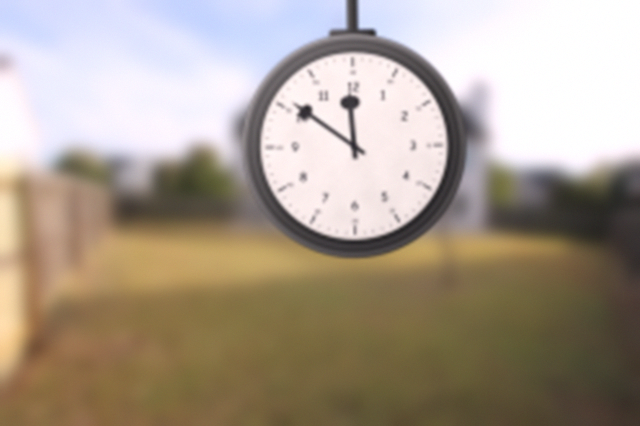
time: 11:51
